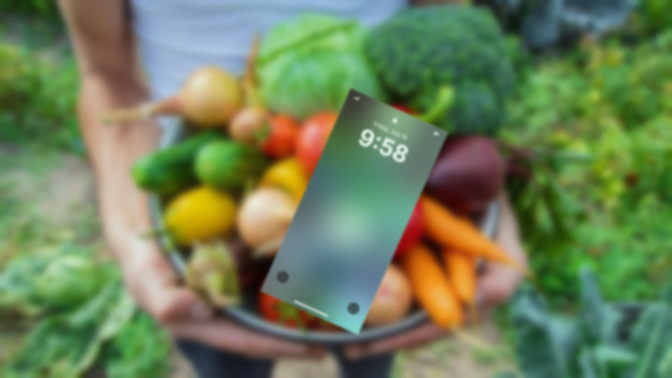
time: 9:58
